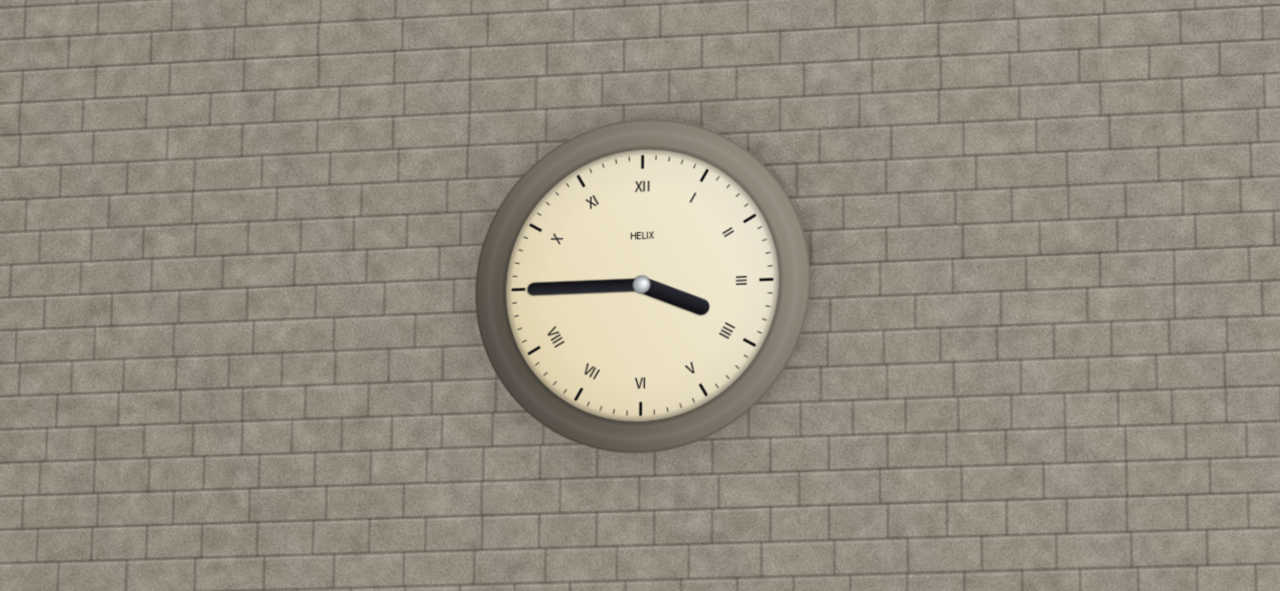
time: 3:45
